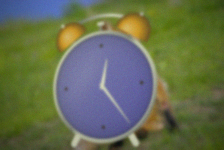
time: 12:24
